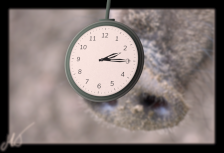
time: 2:15
